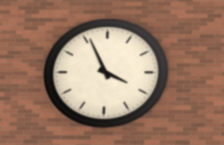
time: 3:56
